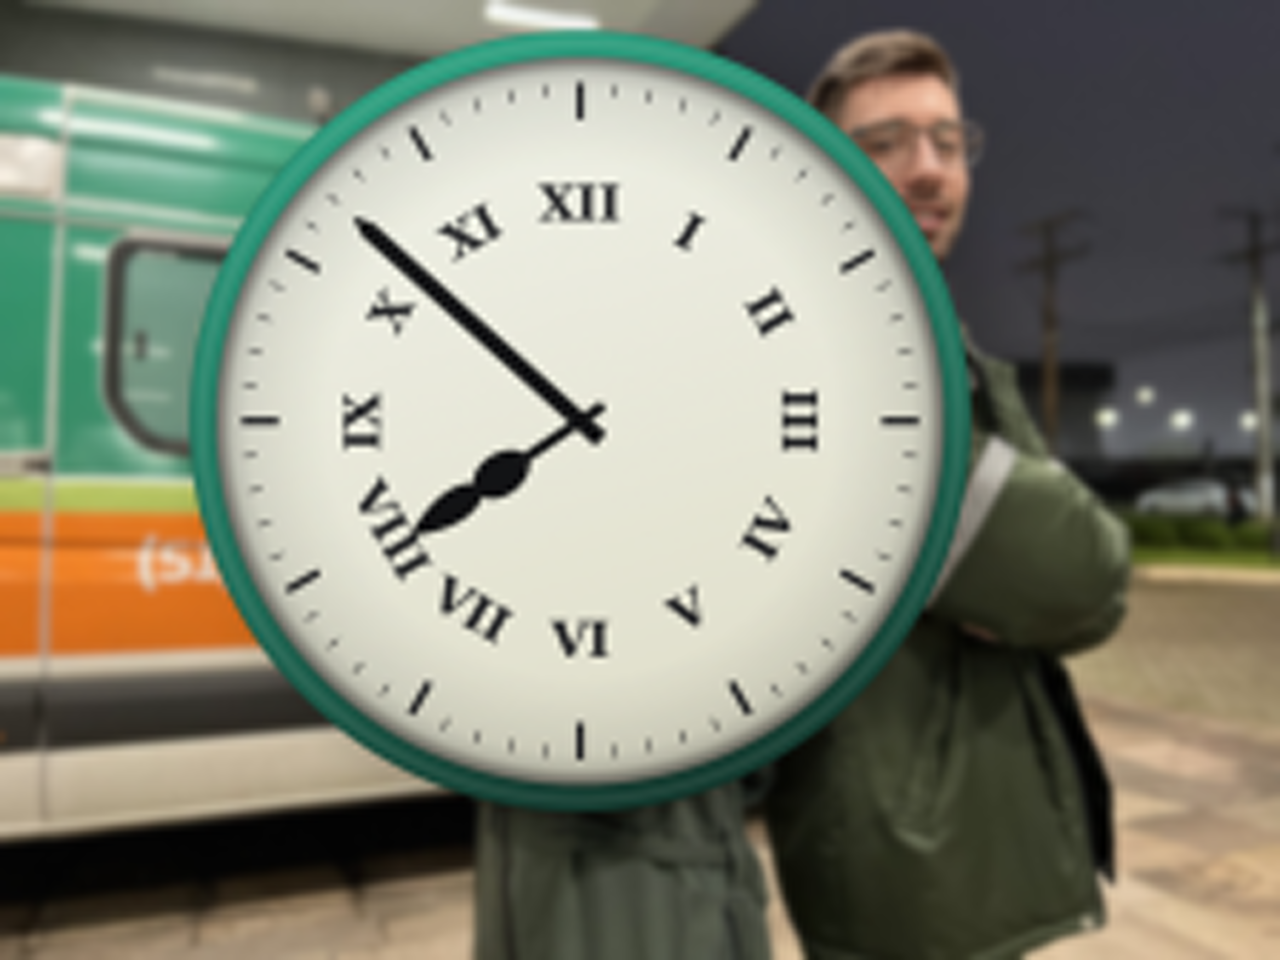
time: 7:52
